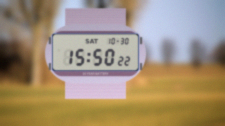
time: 15:50:22
